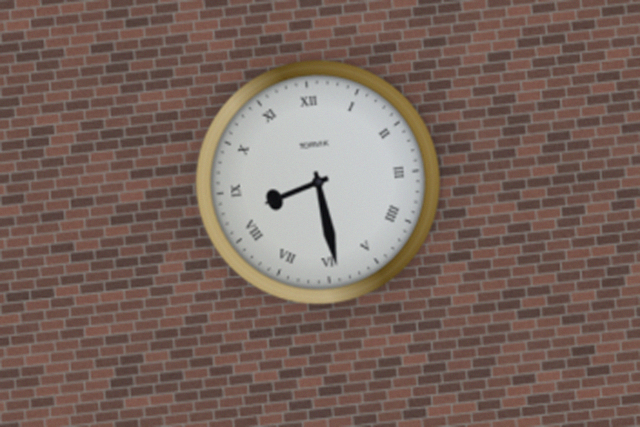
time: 8:29
